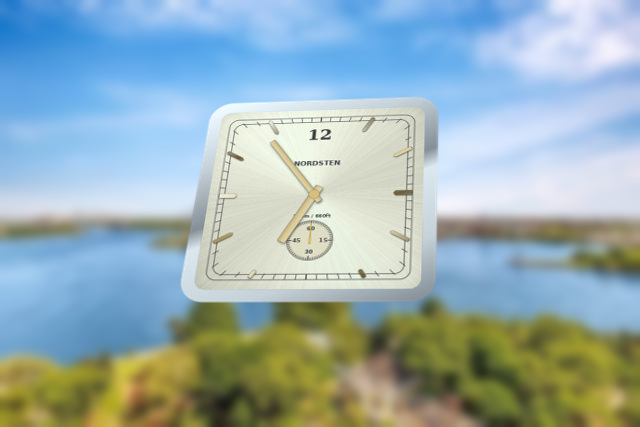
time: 6:54
